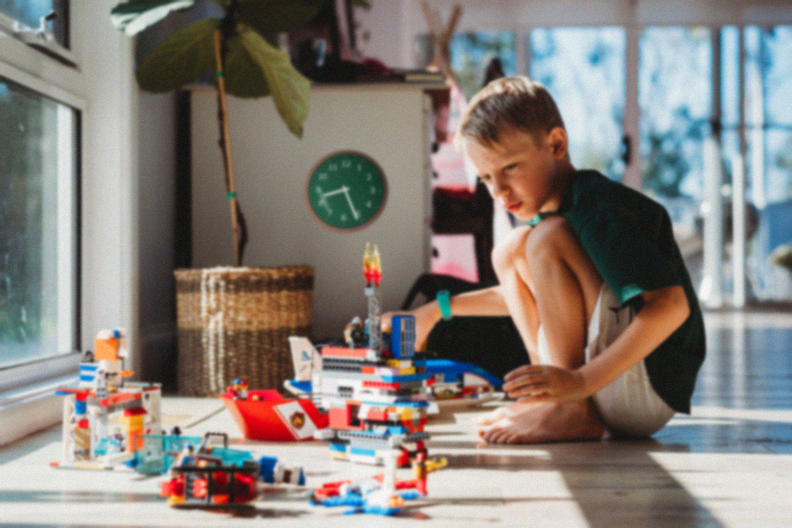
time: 8:26
